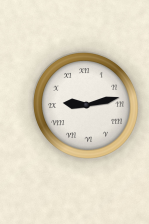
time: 9:13
